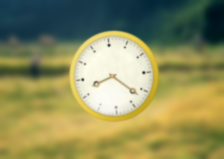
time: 8:22
